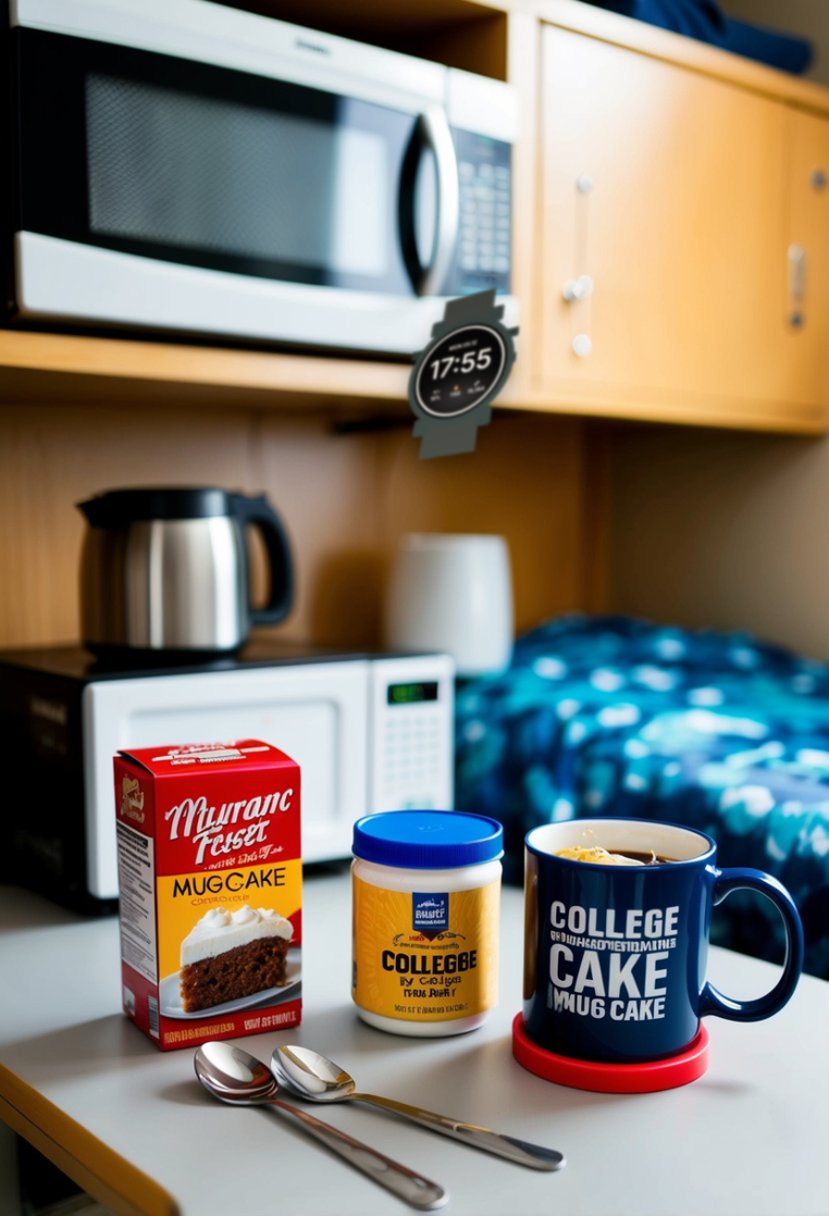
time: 17:55
